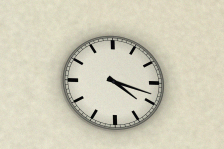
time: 4:18
